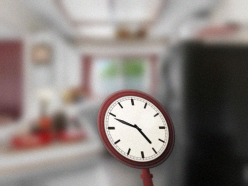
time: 4:49
